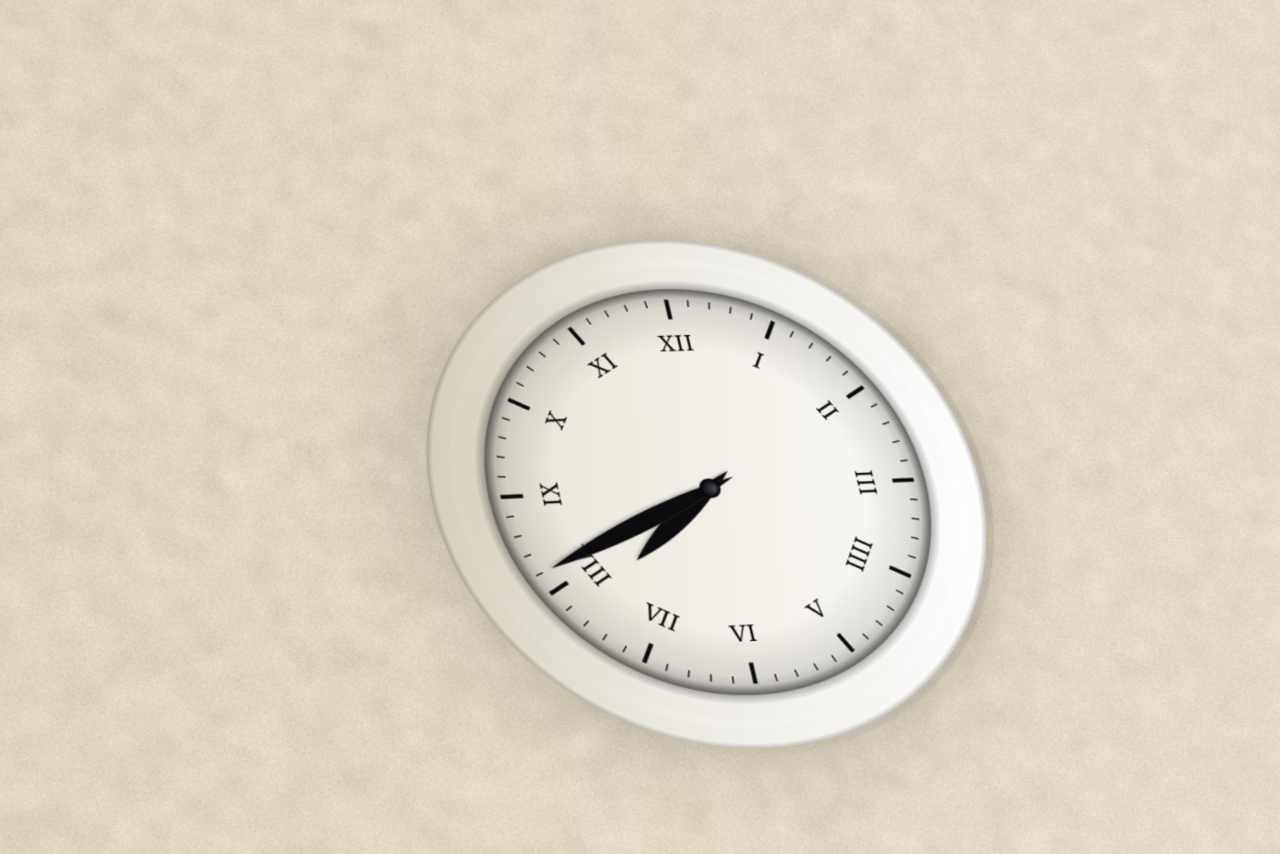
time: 7:41
